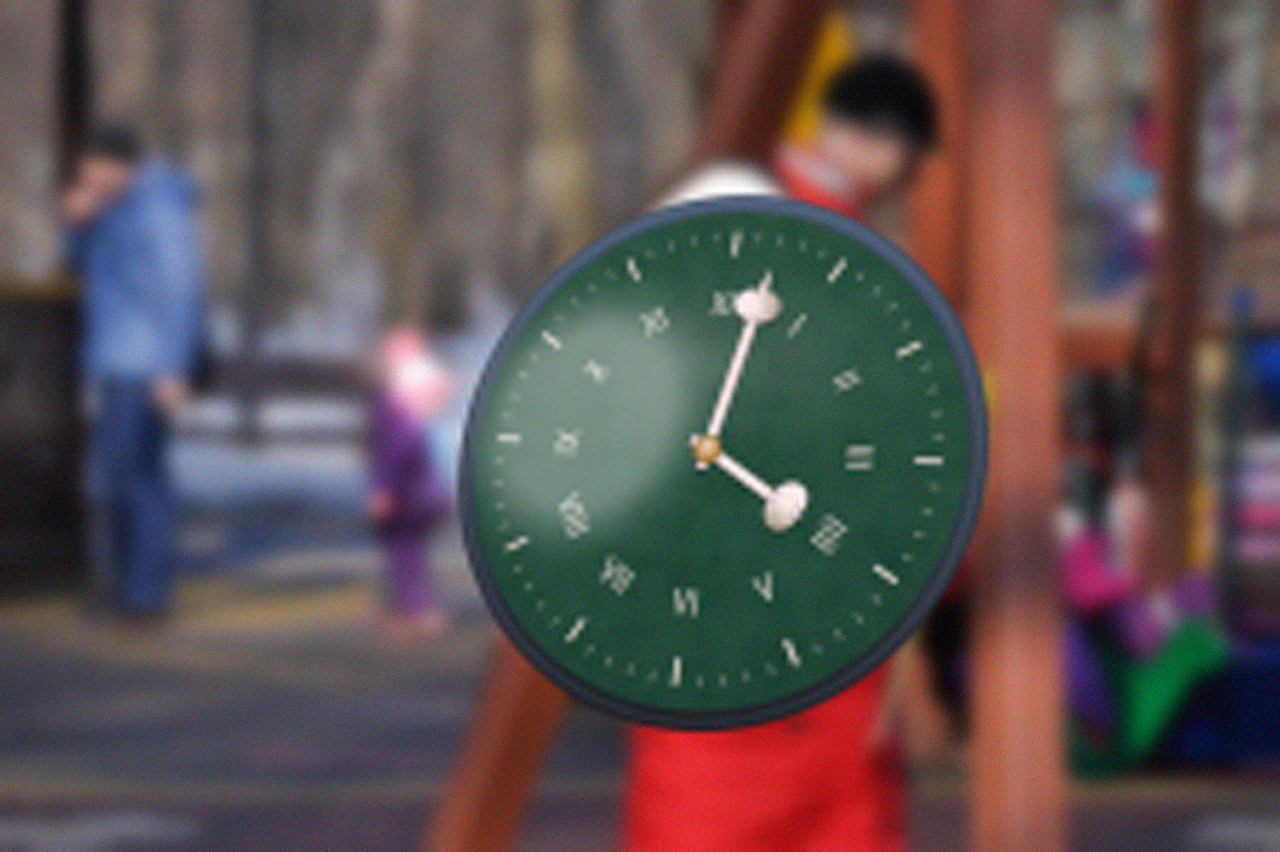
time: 4:02
